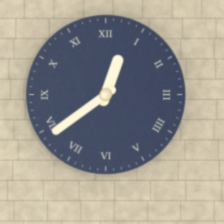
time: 12:39
